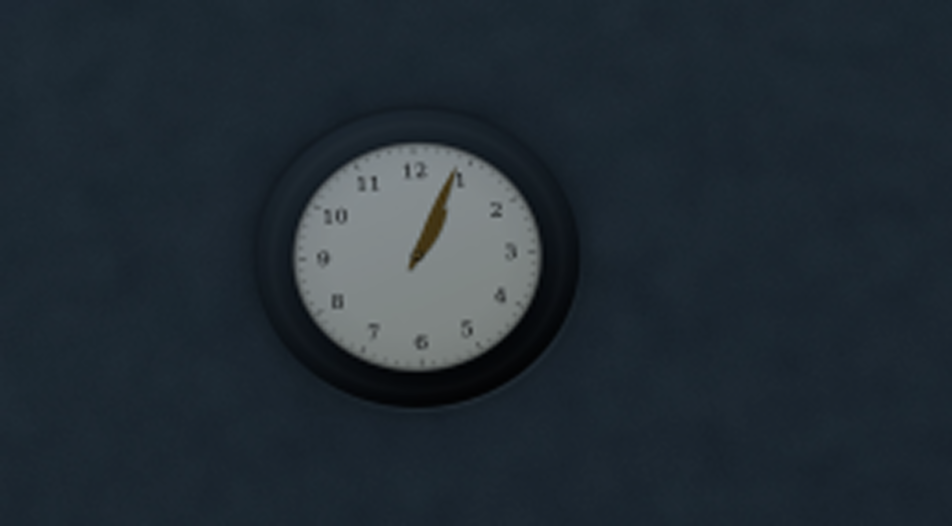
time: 1:04
